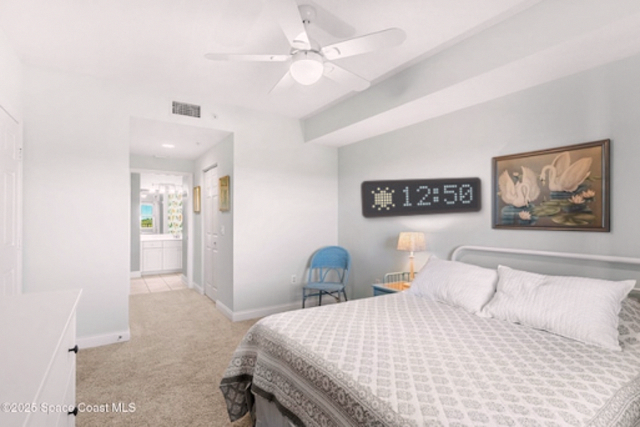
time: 12:50
